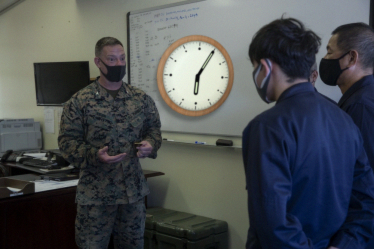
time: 6:05
